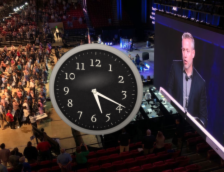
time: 5:19
